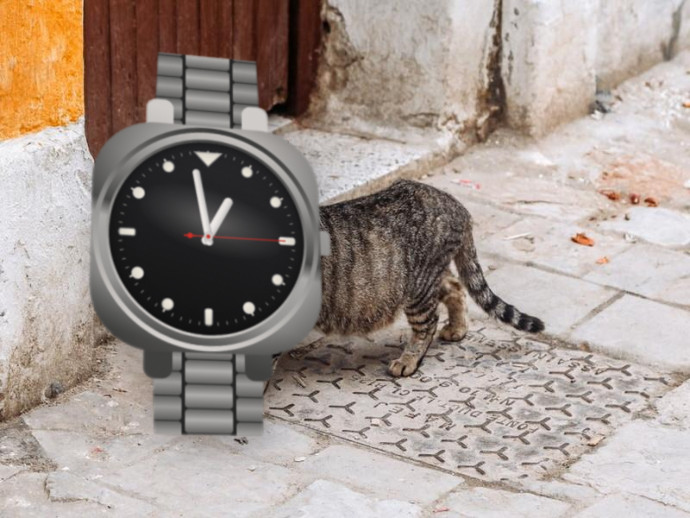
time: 12:58:15
